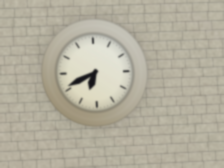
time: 6:41
